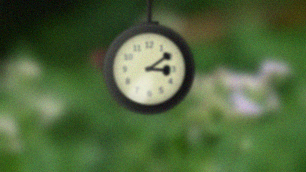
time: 3:09
